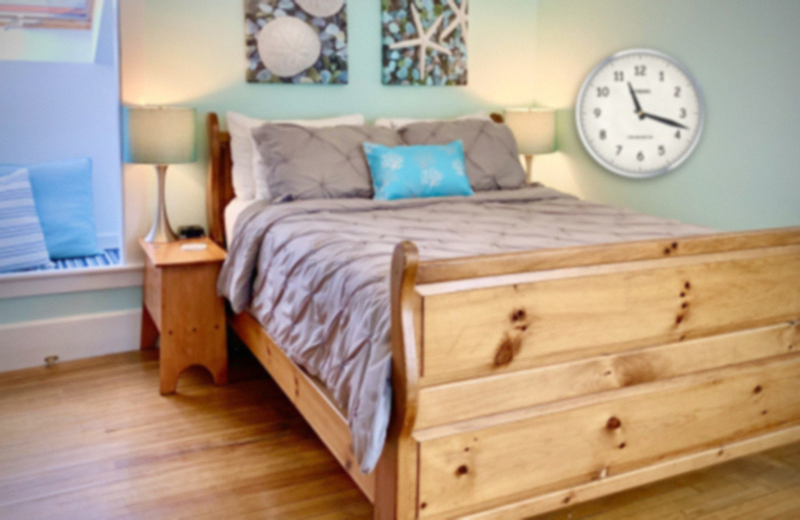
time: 11:18
